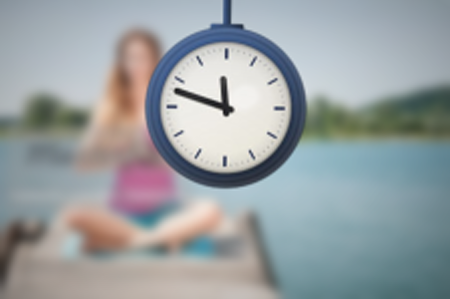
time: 11:48
